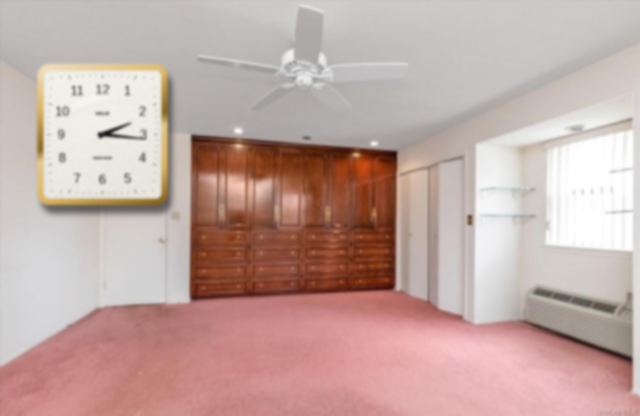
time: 2:16
